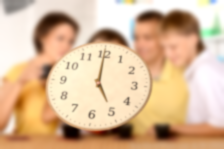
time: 5:00
